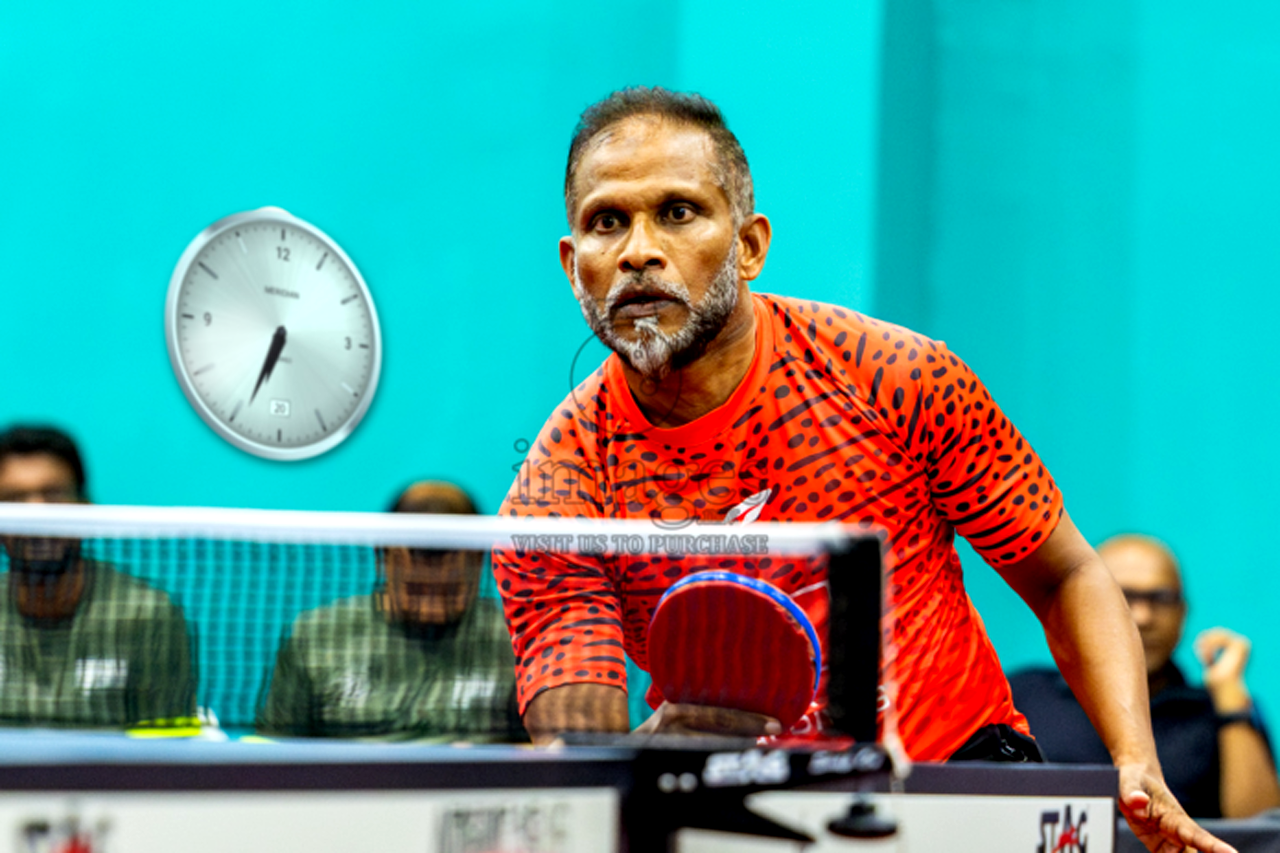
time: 6:34
